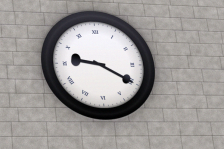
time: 9:20
